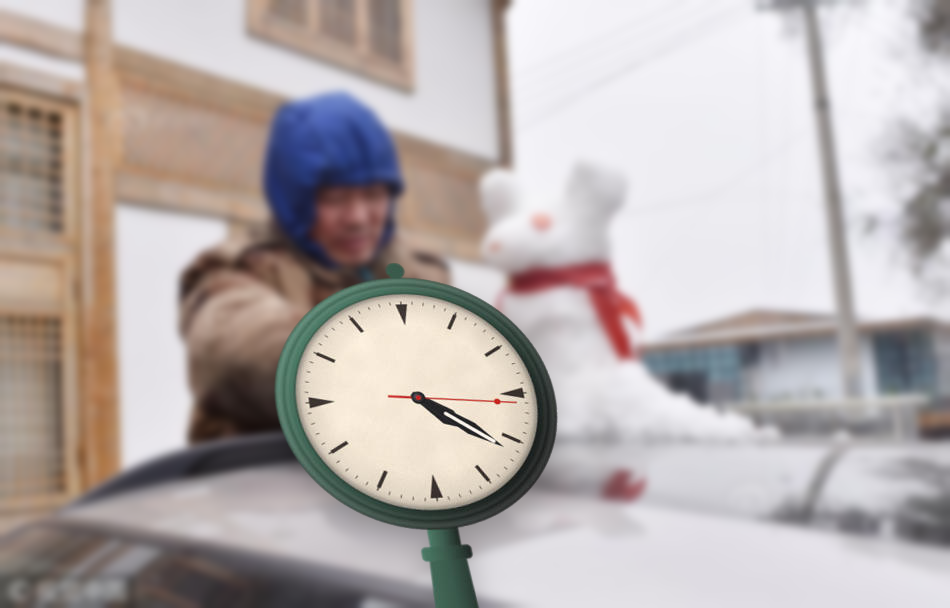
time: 4:21:16
